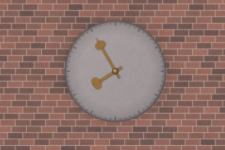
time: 7:55
